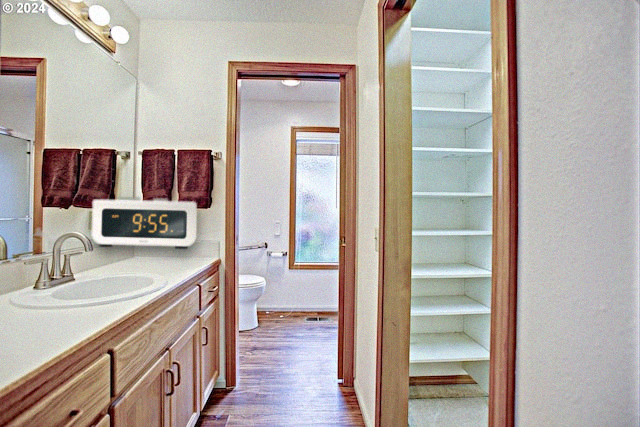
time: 9:55
